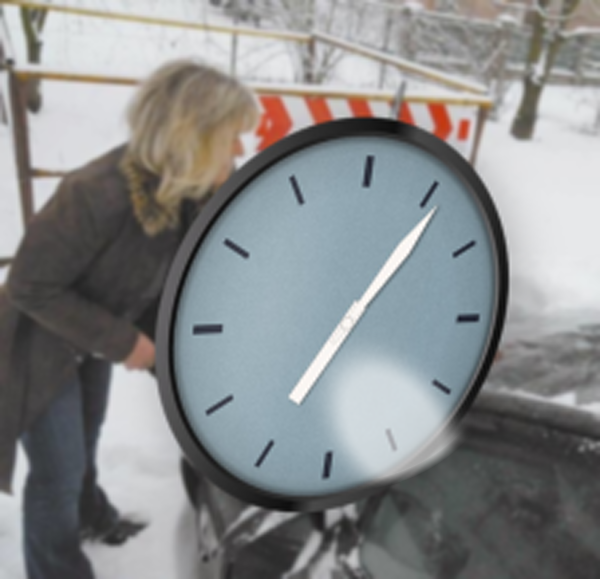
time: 7:06
